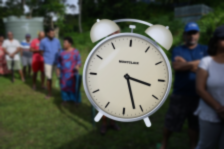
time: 3:27
